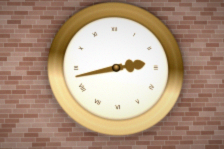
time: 2:43
